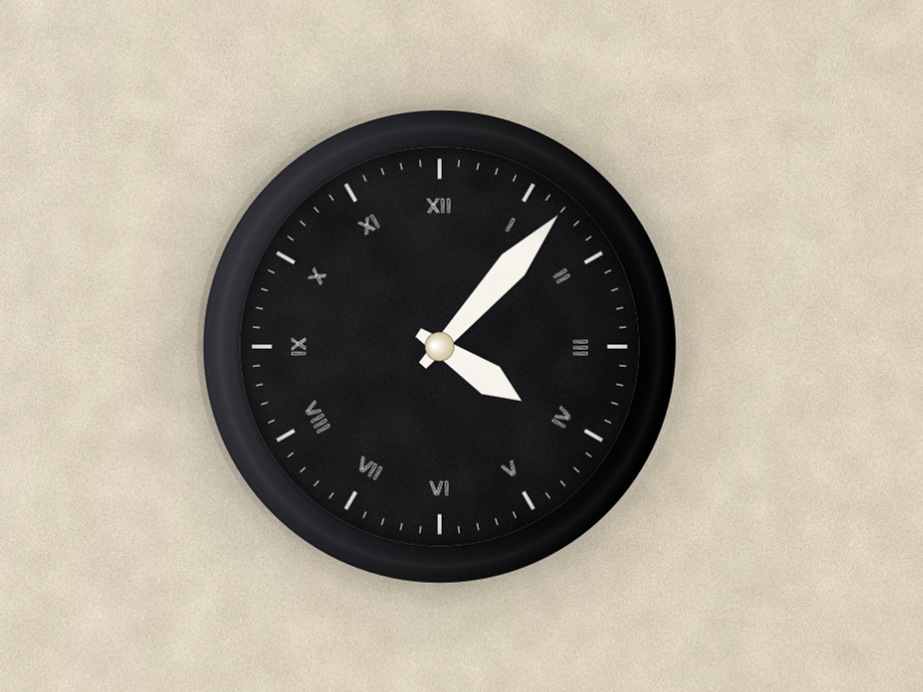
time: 4:07
